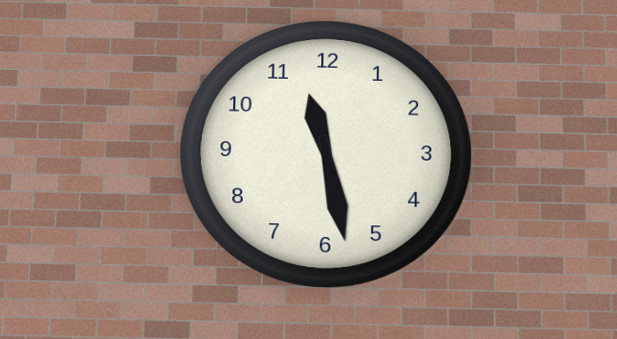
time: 11:28
